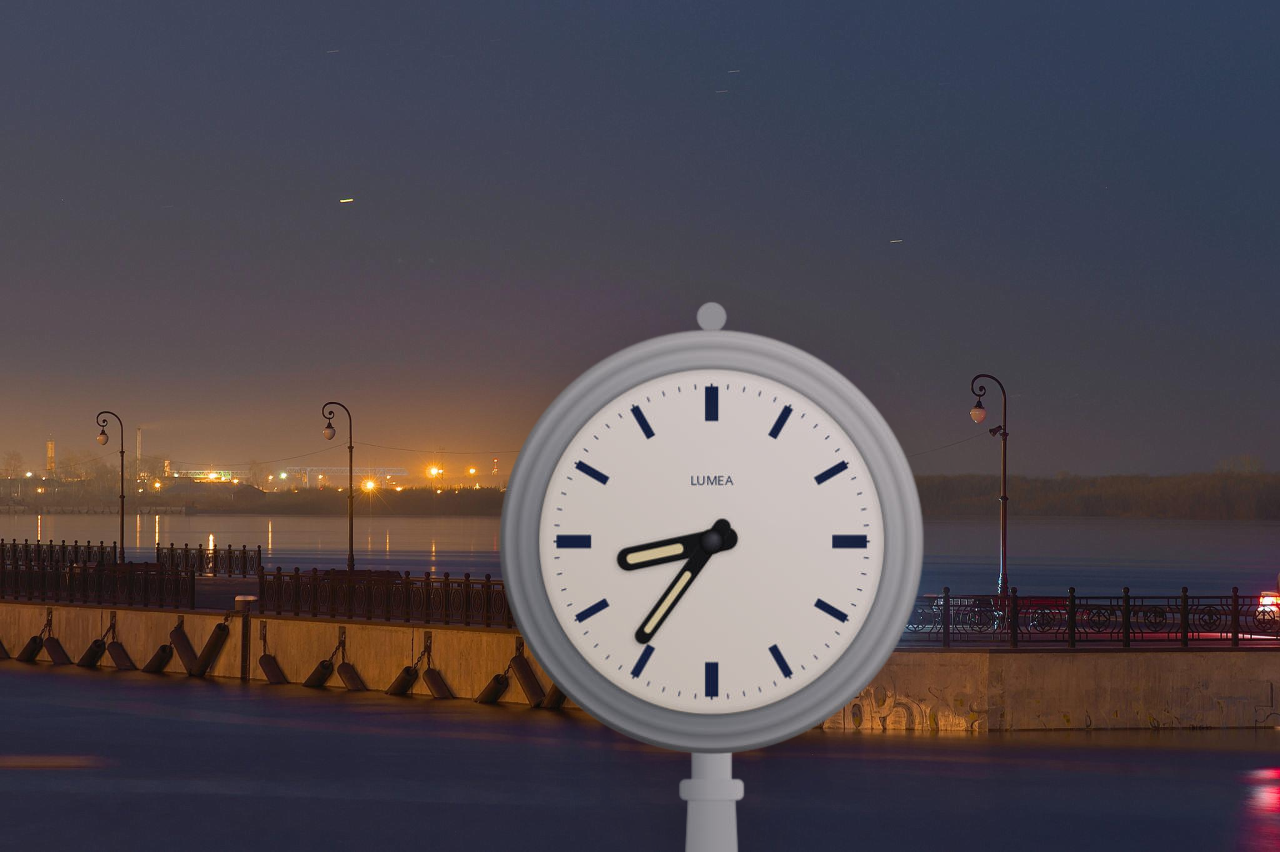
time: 8:36
